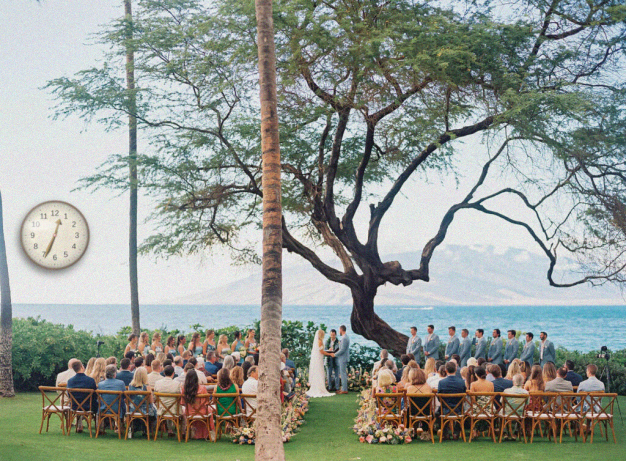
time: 12:34
